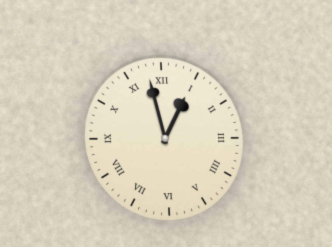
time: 12:58
